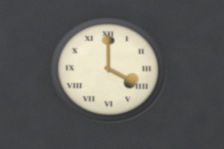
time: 4:00
